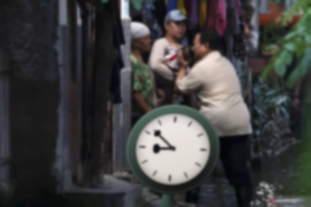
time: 8:52
